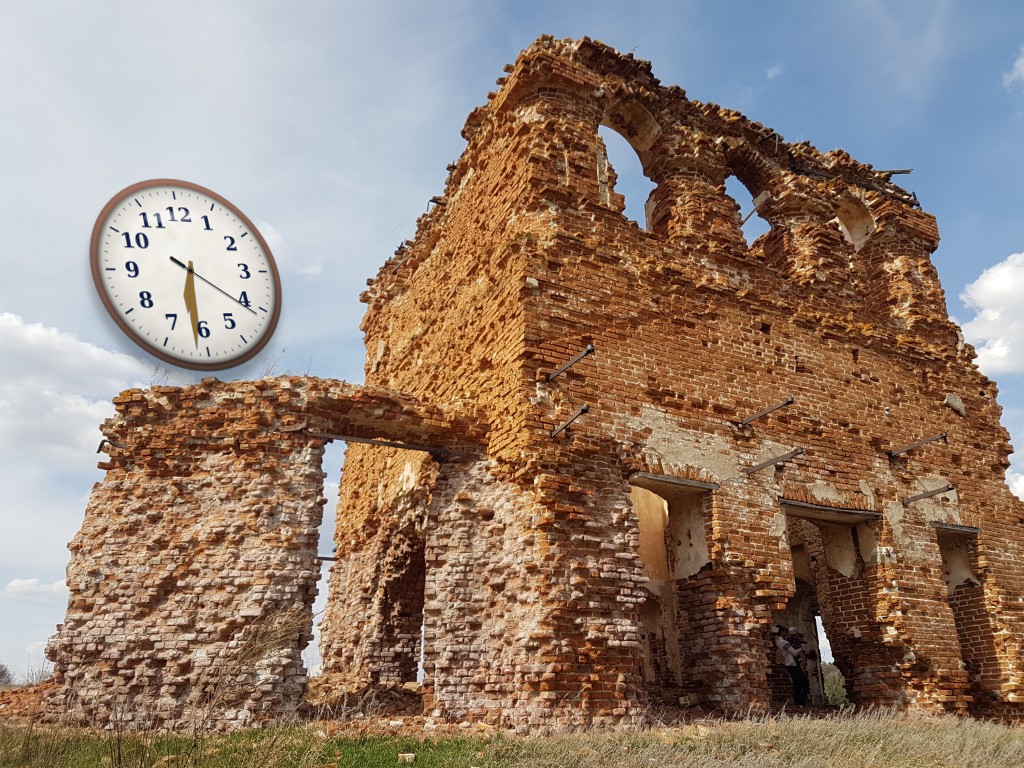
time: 6:31:21
